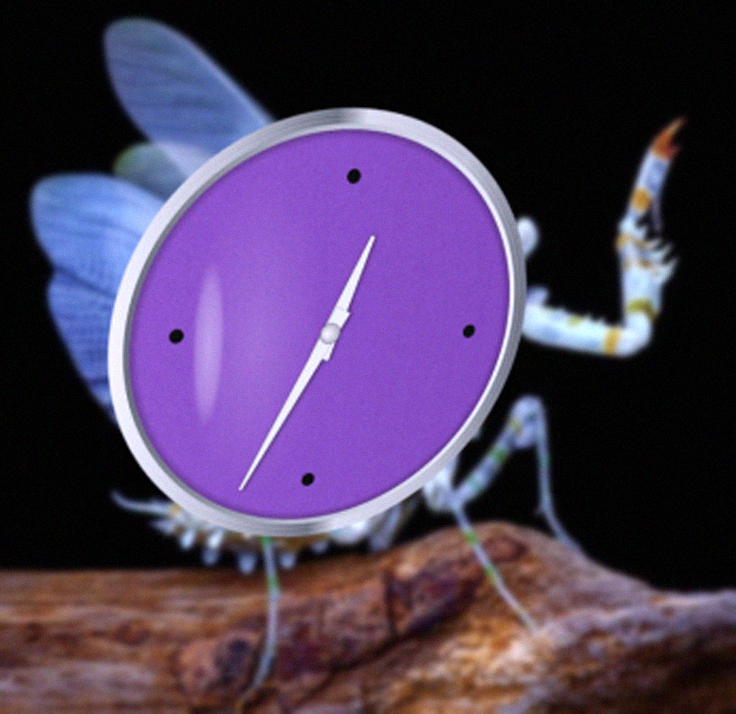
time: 12:34
